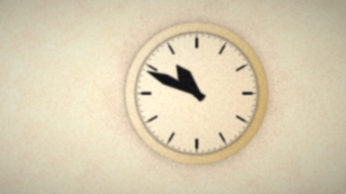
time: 10:49
